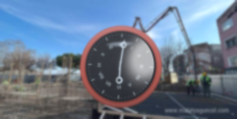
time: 6:01
